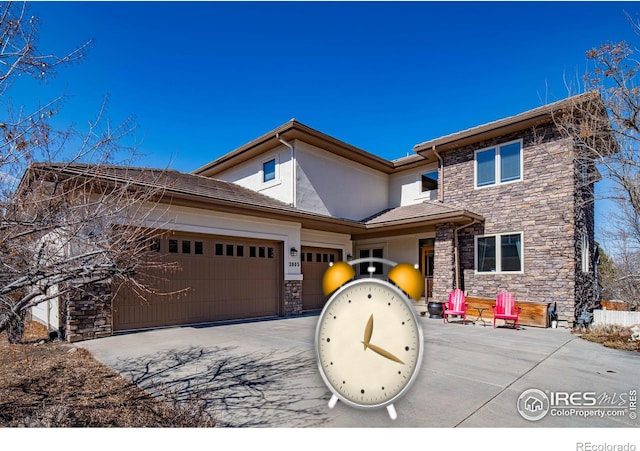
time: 12:18
